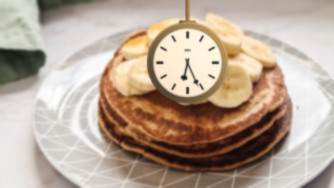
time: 6:26
